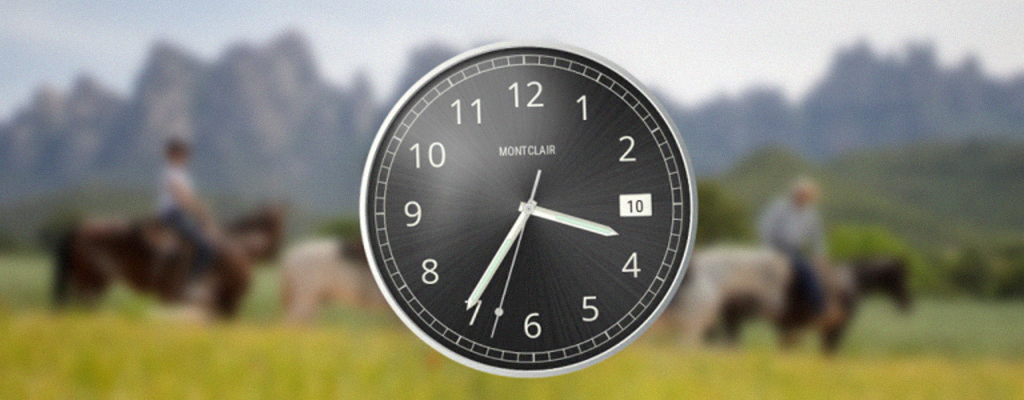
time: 3:35:33
